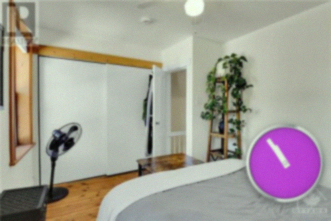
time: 10:54
